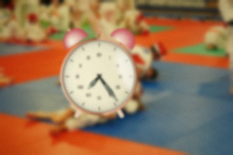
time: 7:24
